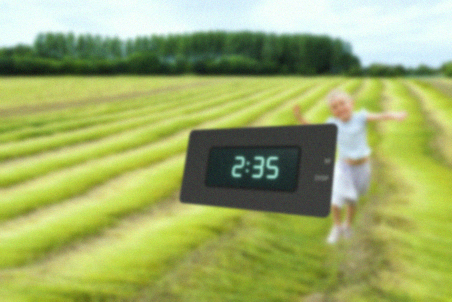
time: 2:35
